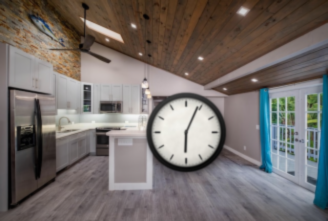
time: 6:04
